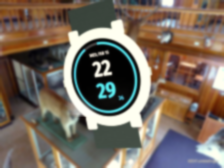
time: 22:29
